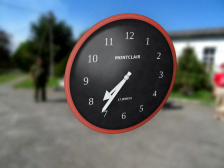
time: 7:36
